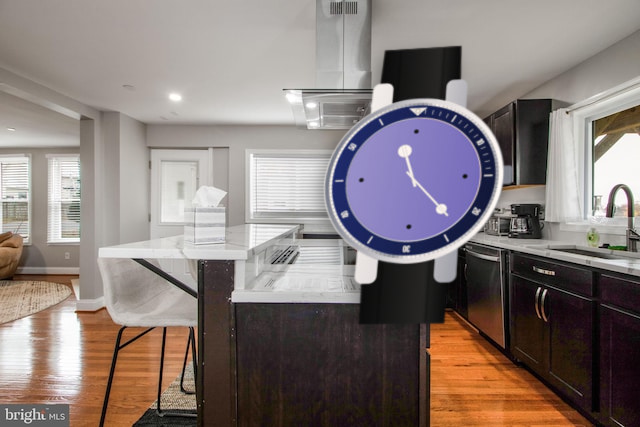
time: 11:23
